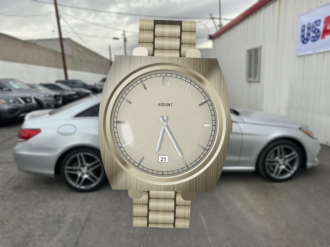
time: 6:25
